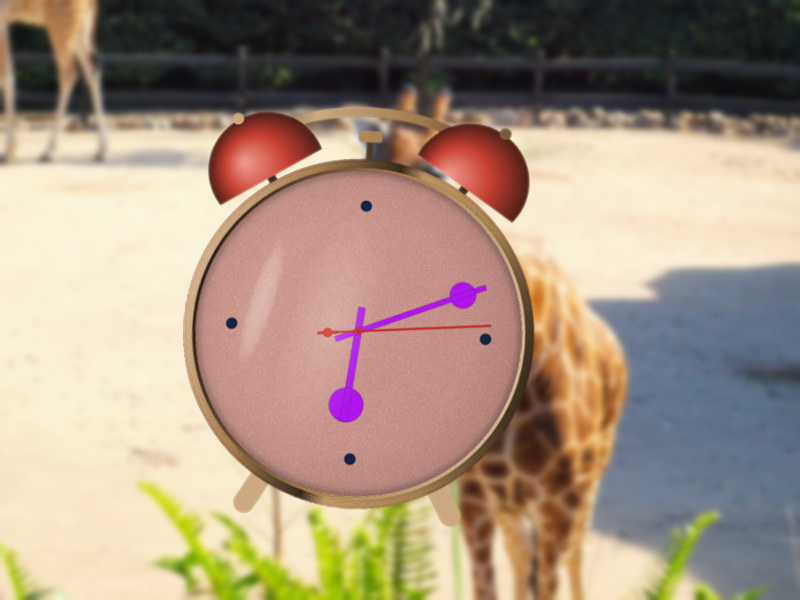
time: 6:11:14
